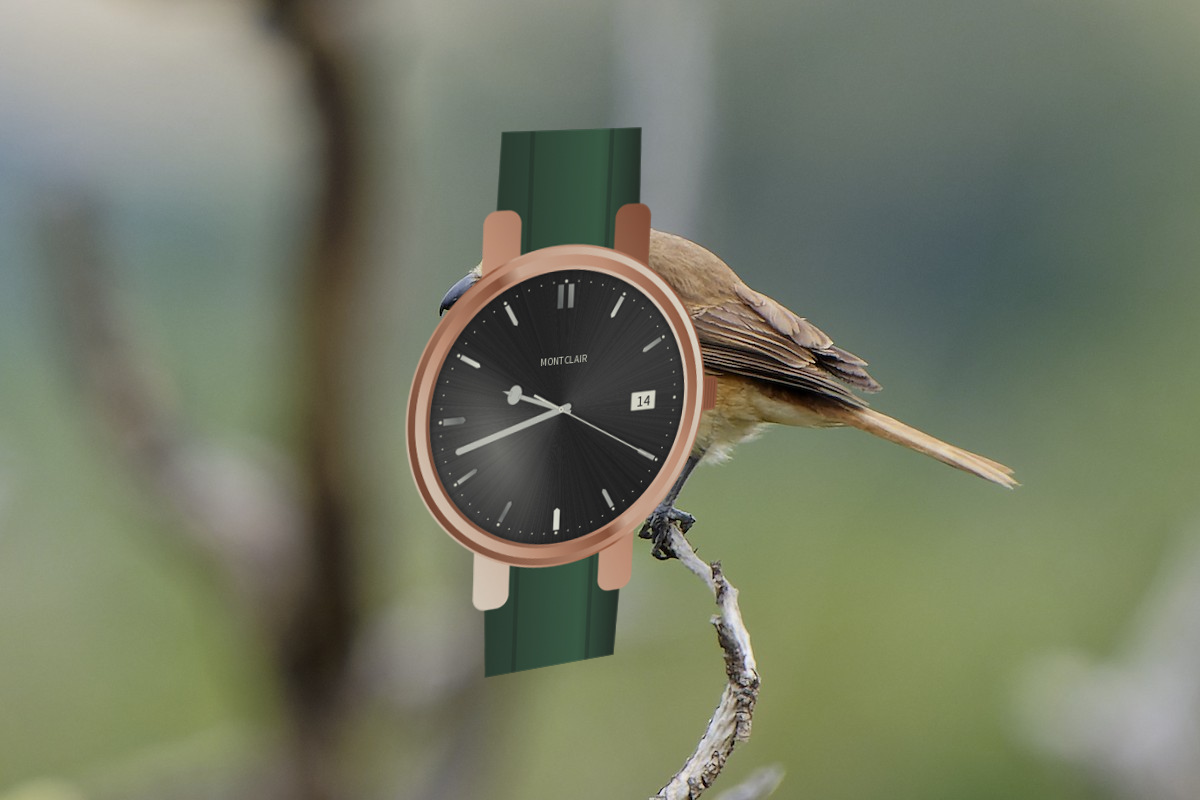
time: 9:42:20
